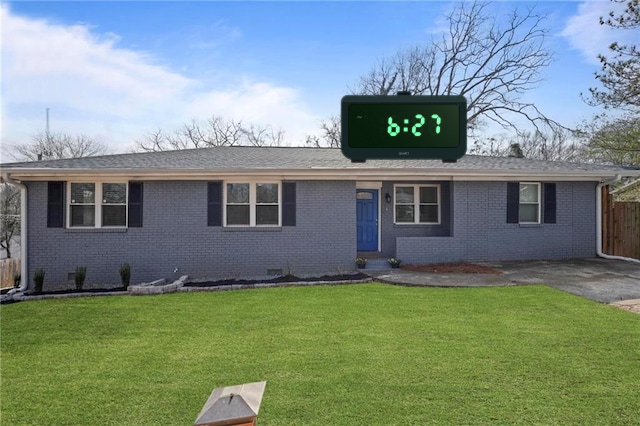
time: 6:27
